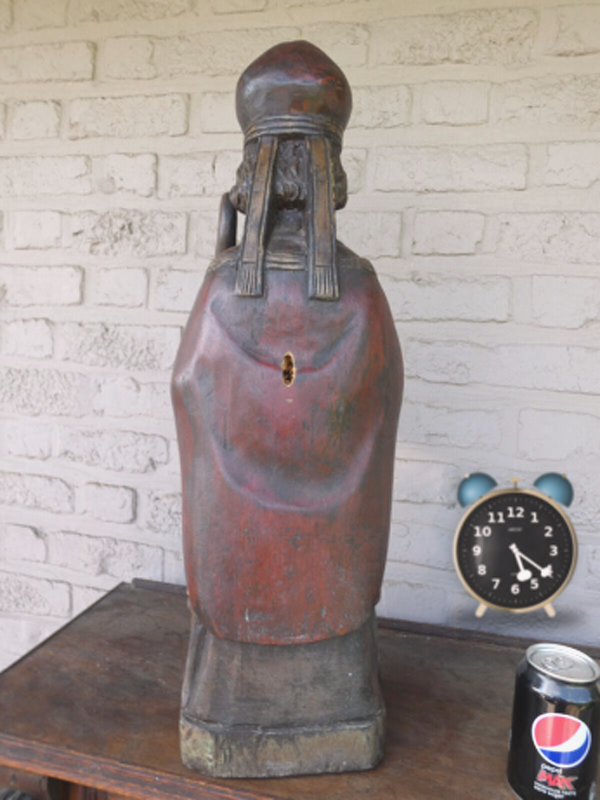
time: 5:21
